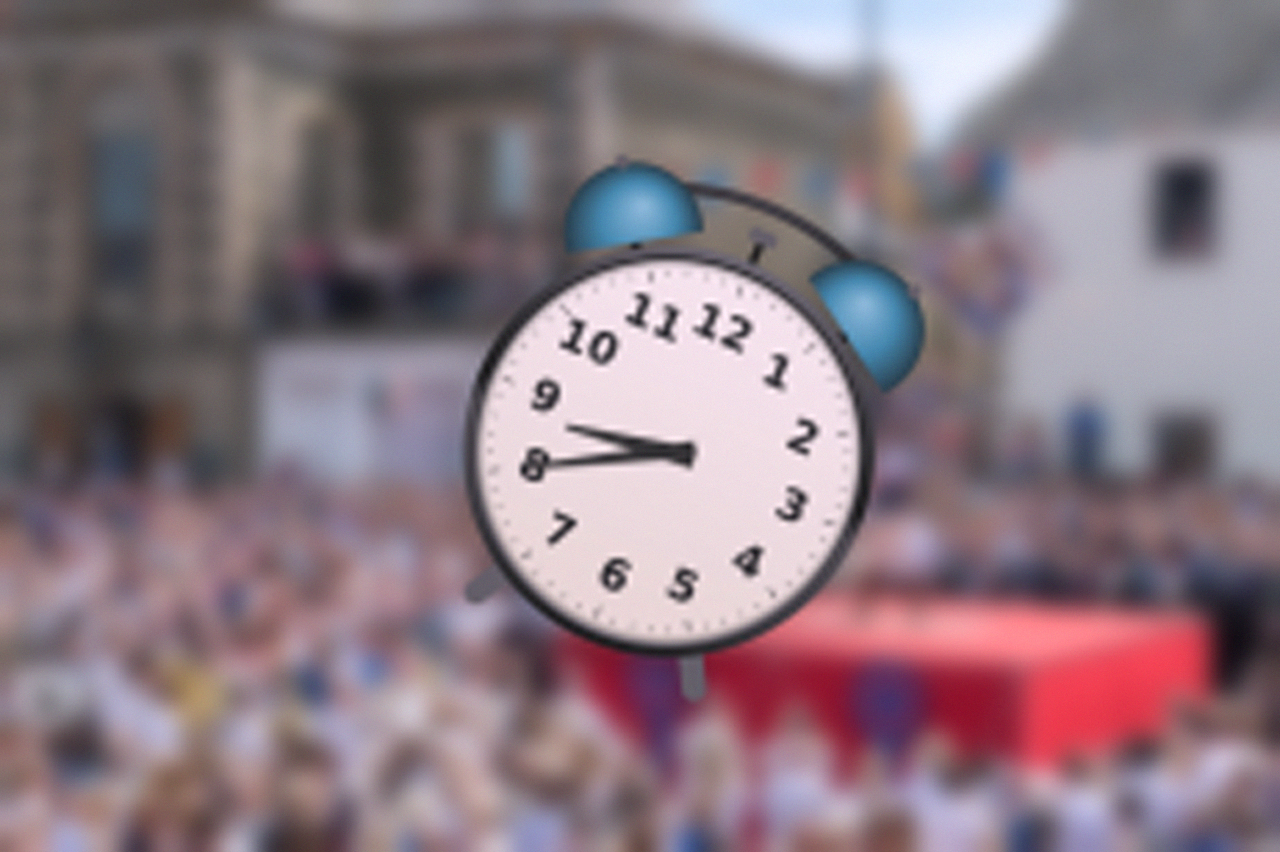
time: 8:40
